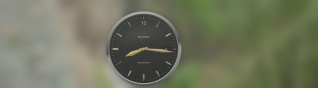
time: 8:16
